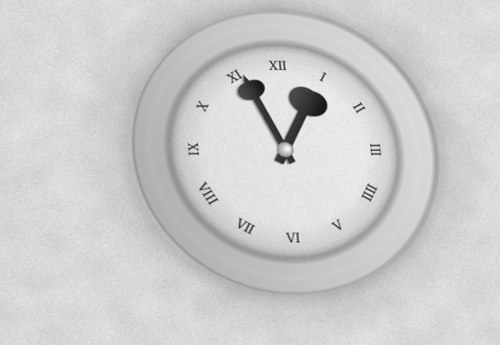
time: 12:56
